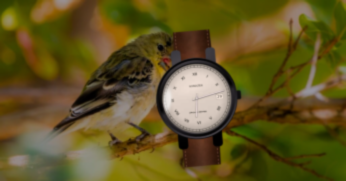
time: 6:13
